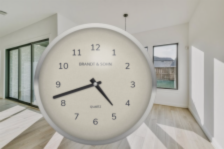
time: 4:42
